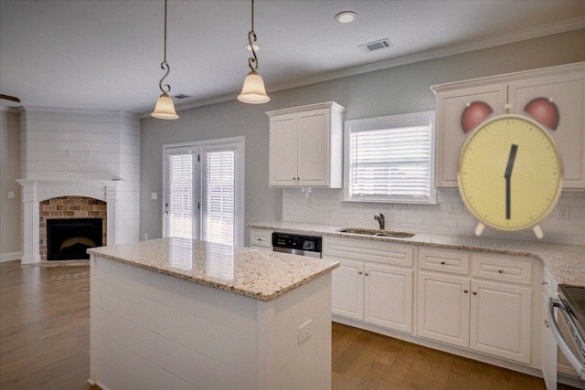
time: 12:30
